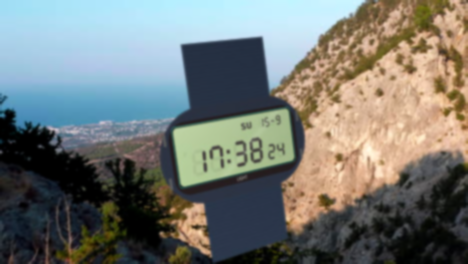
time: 17:38:24
